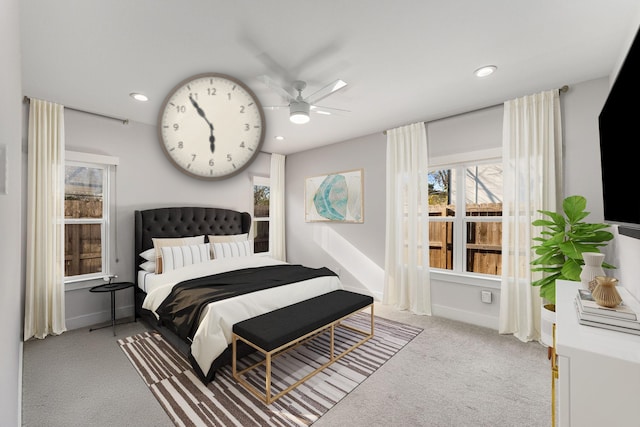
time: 5:54
